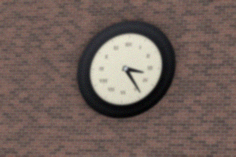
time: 3:24
